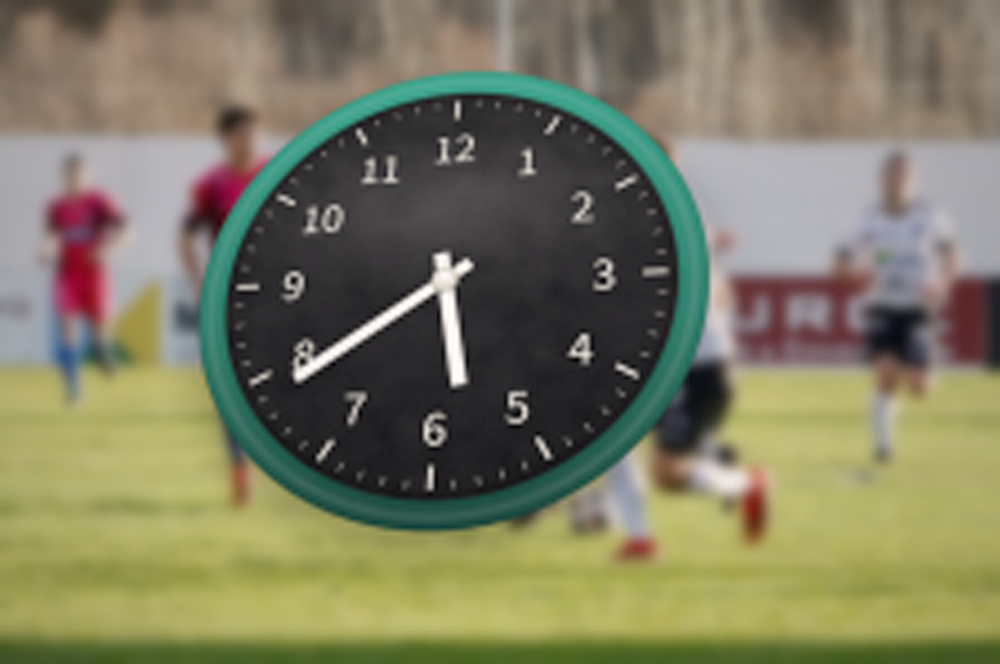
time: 5:39
